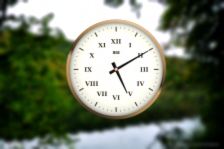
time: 5:10
